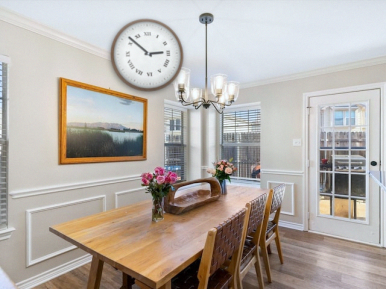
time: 2:52
